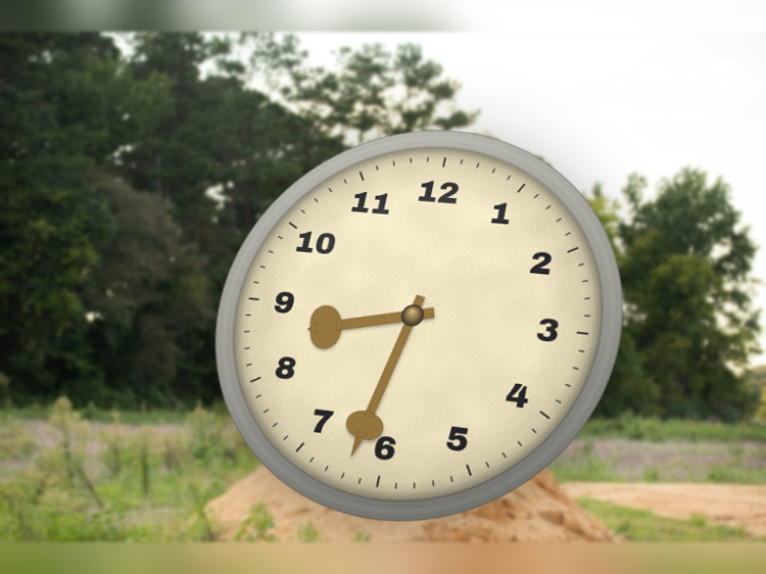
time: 8:32
